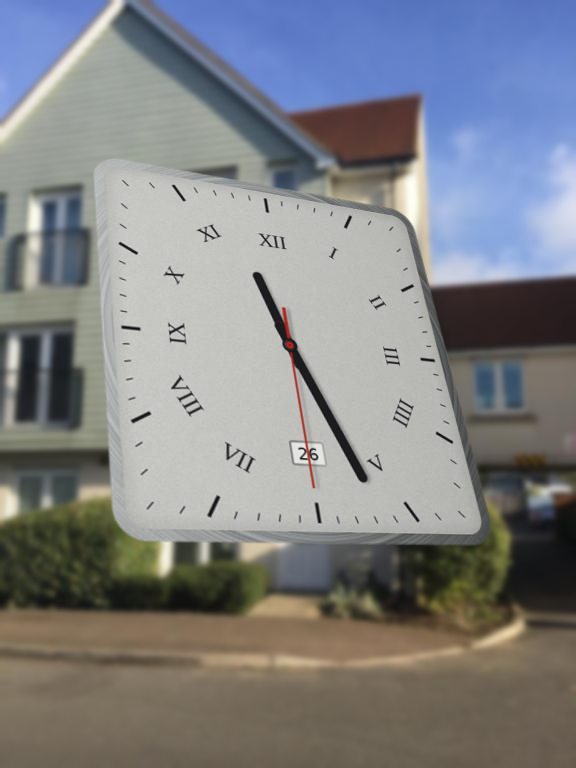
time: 11:26:30
